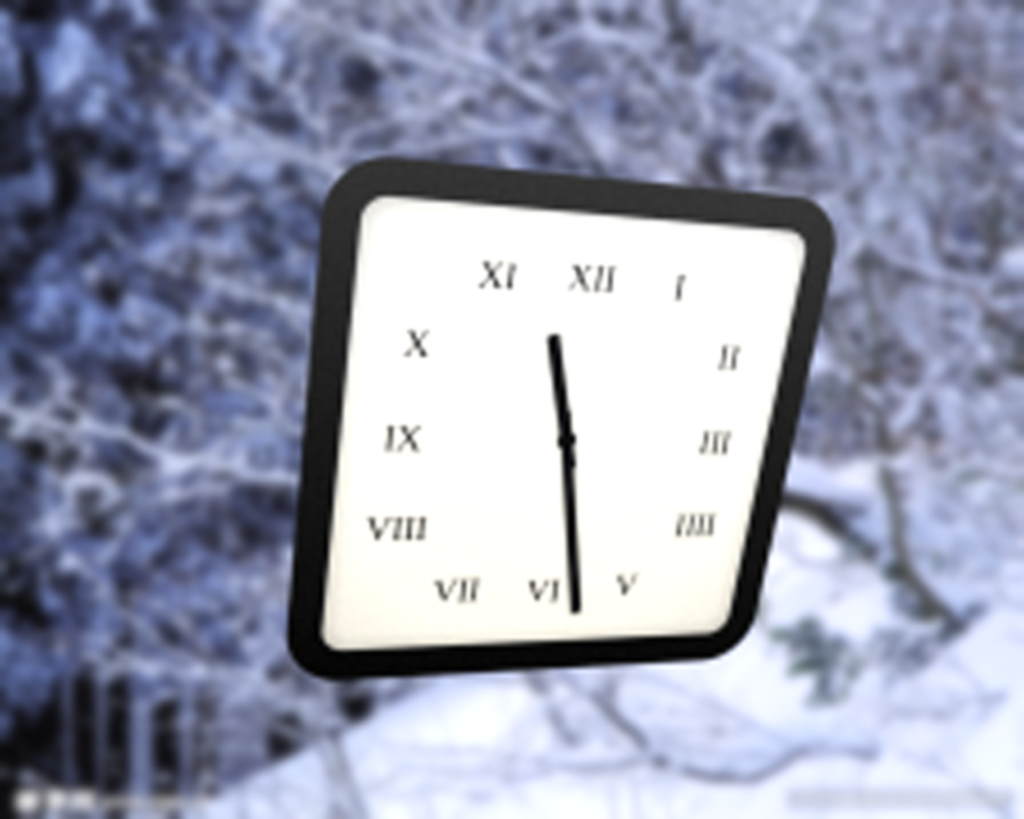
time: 11:28
